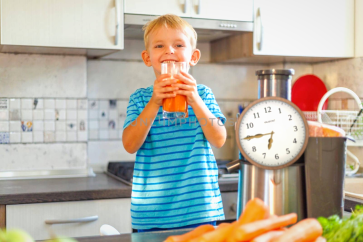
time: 6:45
